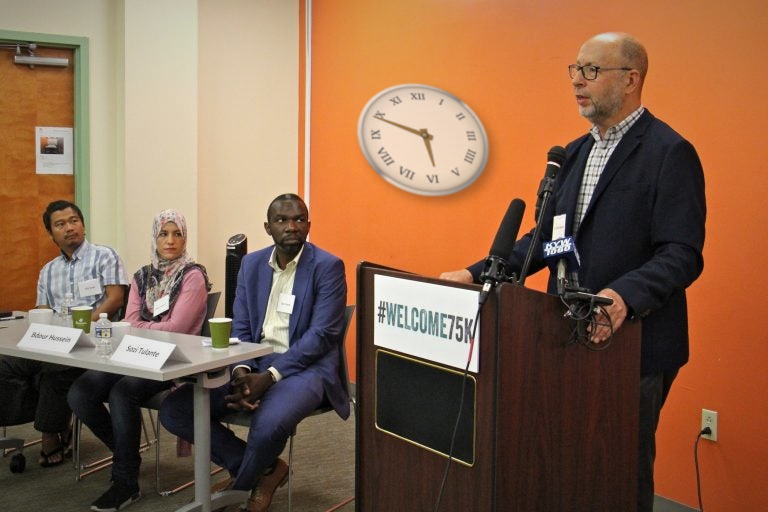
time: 5:49
